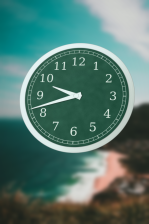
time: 9:42
